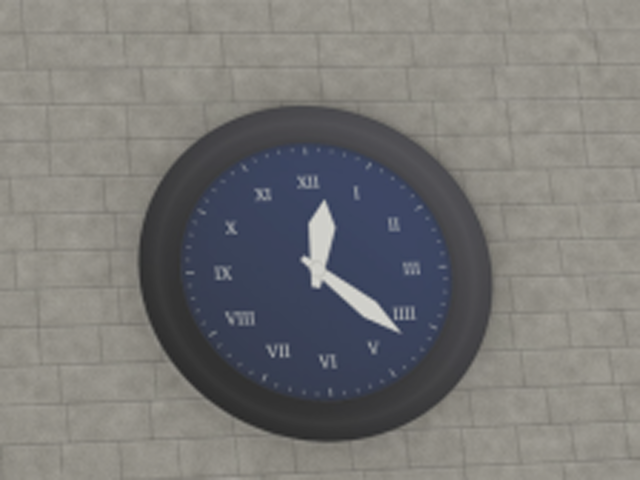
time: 12:22
